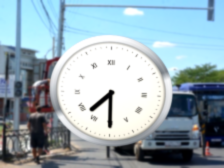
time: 7:30
